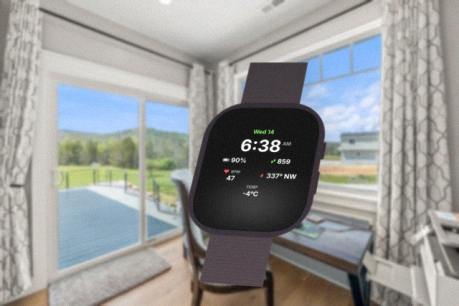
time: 6:38
